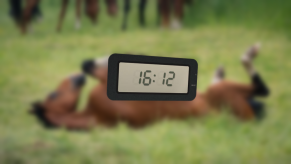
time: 16:12
